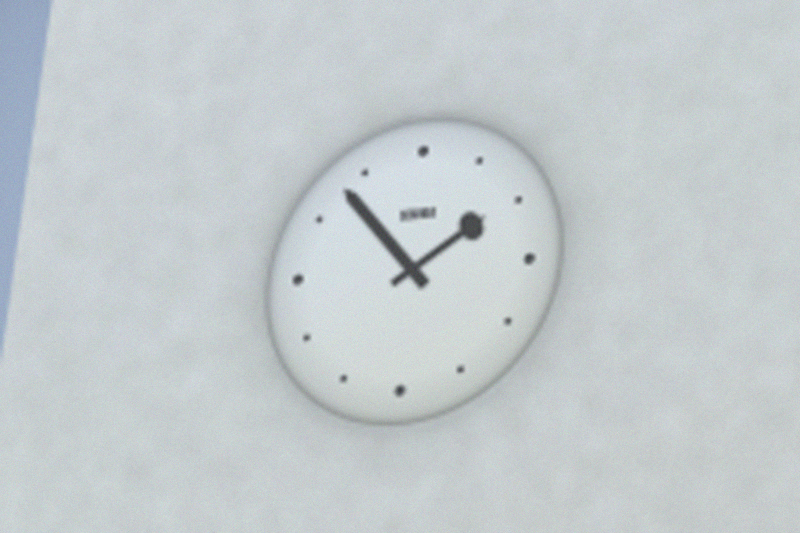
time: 1:53
